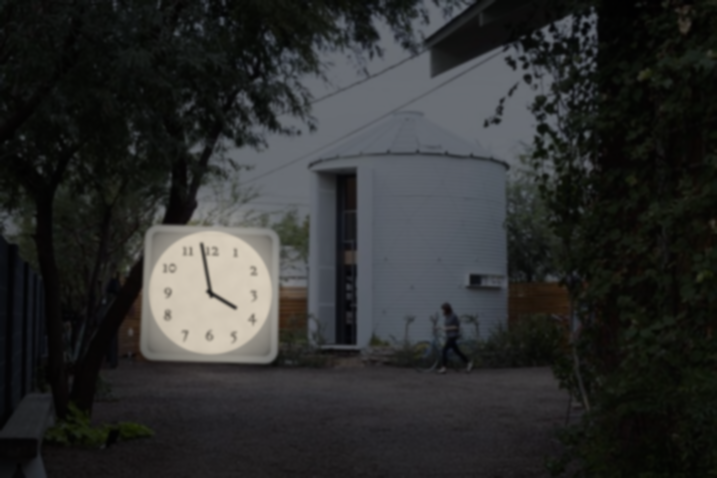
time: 3:58
